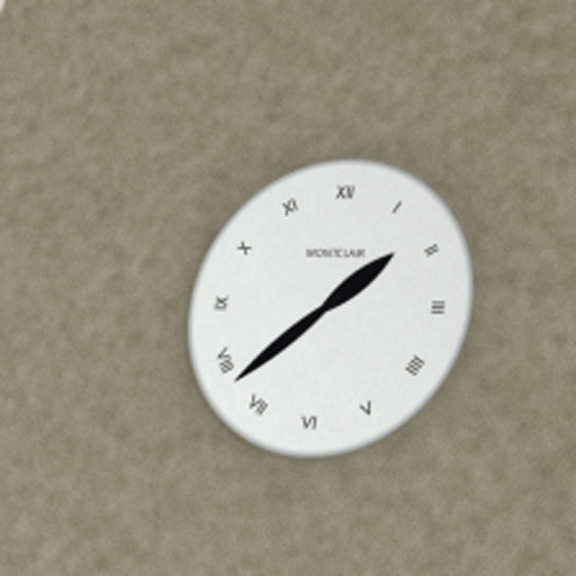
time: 1:38
